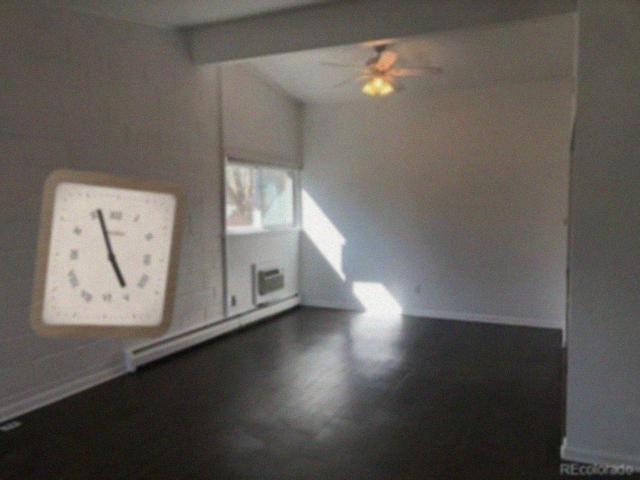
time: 4:56
